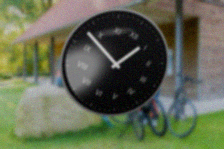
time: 12:48
